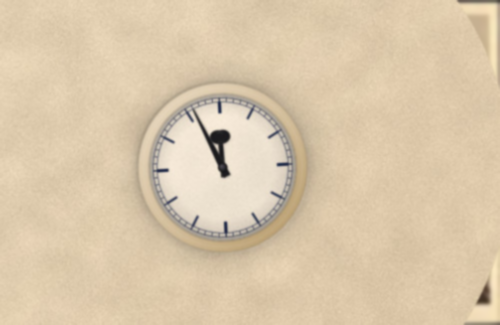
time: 11:56
